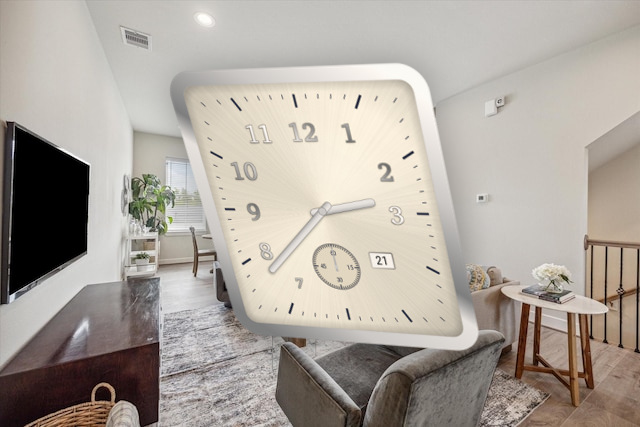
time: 2:38
